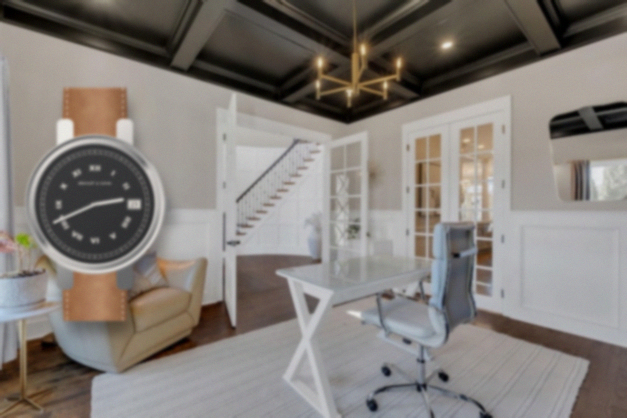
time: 2:41
